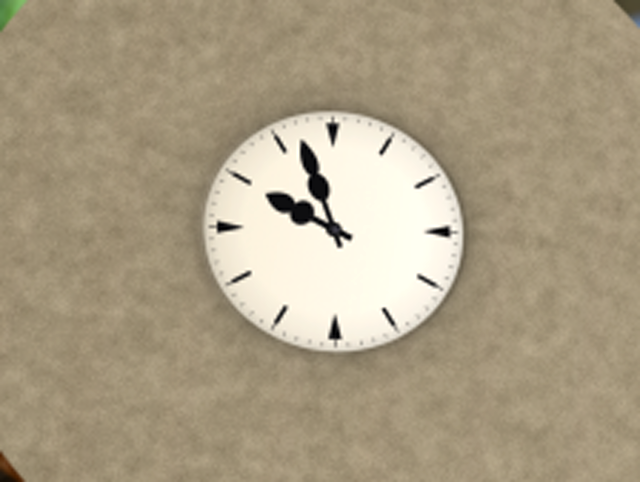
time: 9:57
